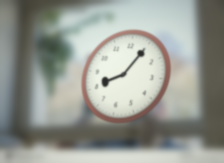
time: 8:05
